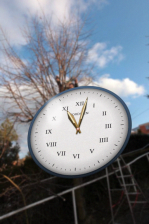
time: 11:02
